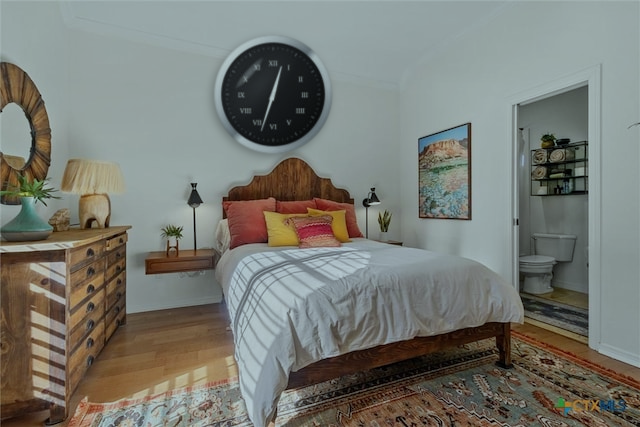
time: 12:33
